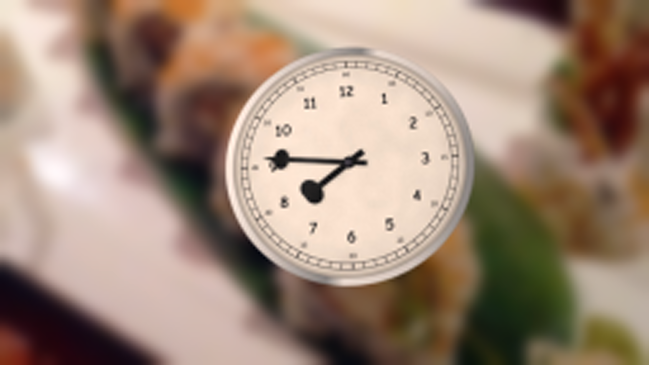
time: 7:46
